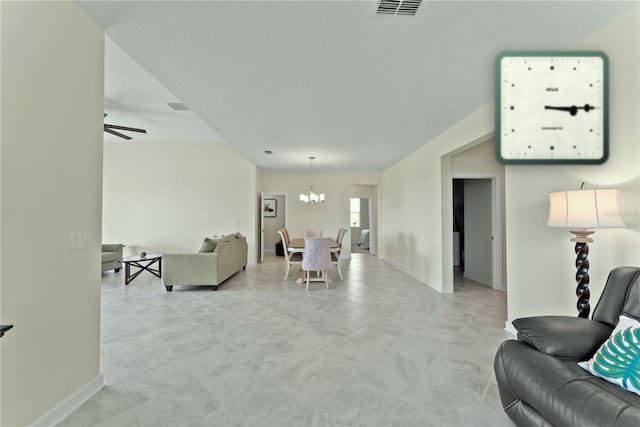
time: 3:15
